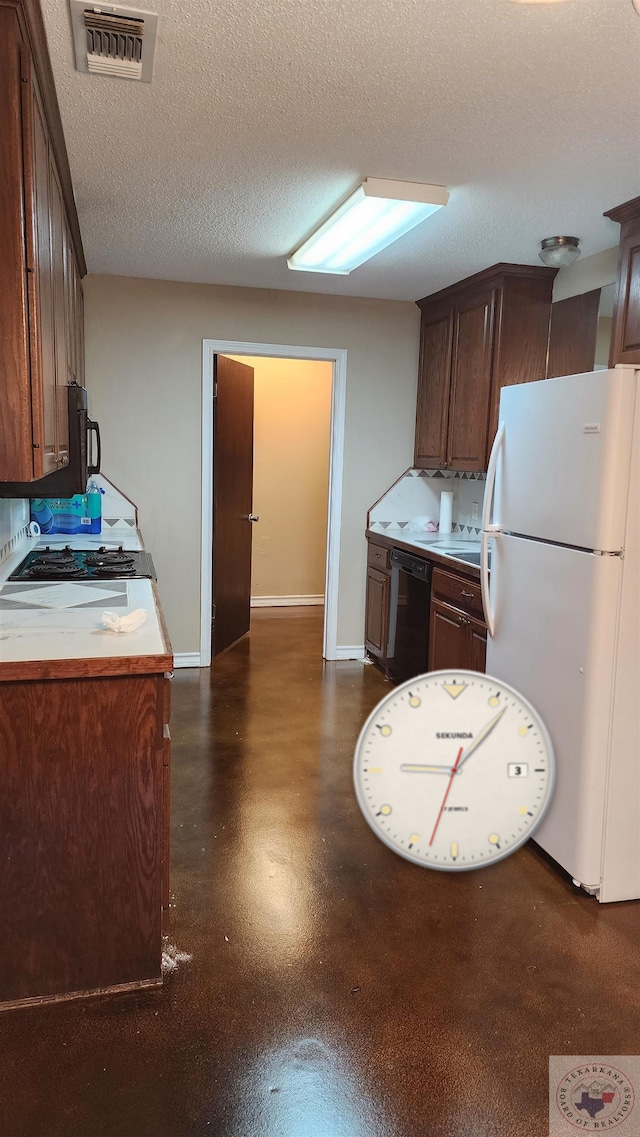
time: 9:06:33
